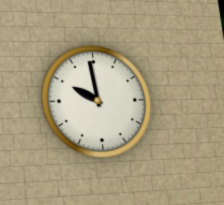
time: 9:59
